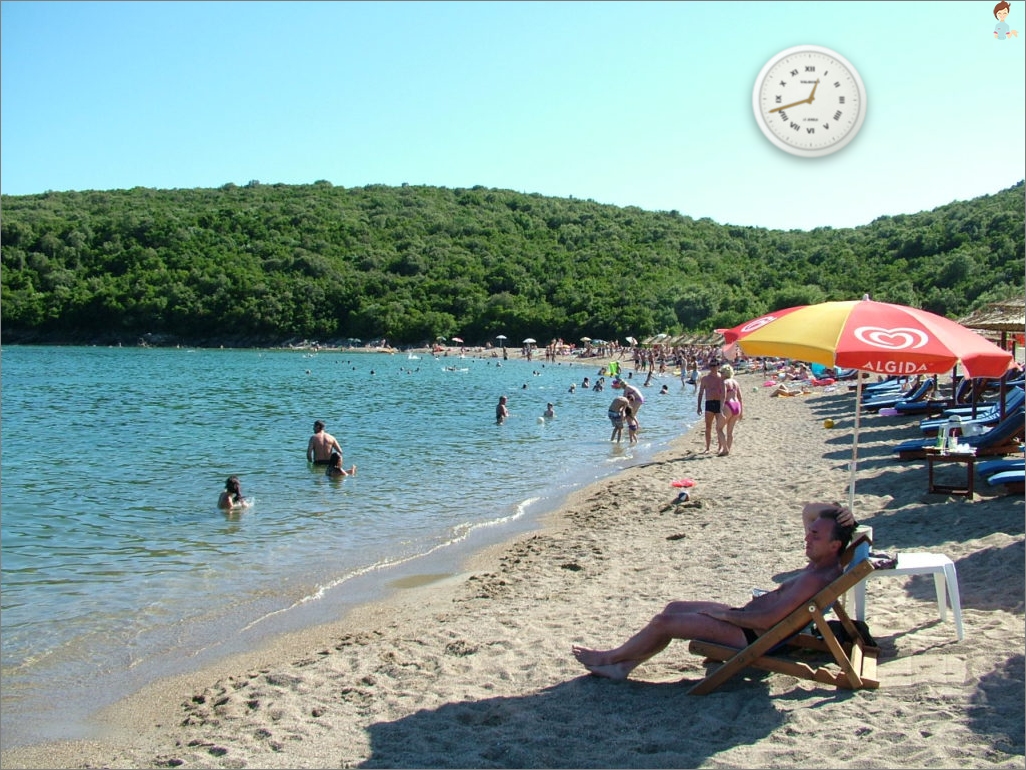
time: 12:42
